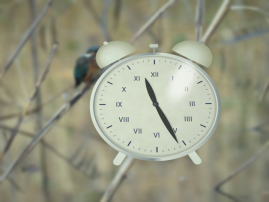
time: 11:26
